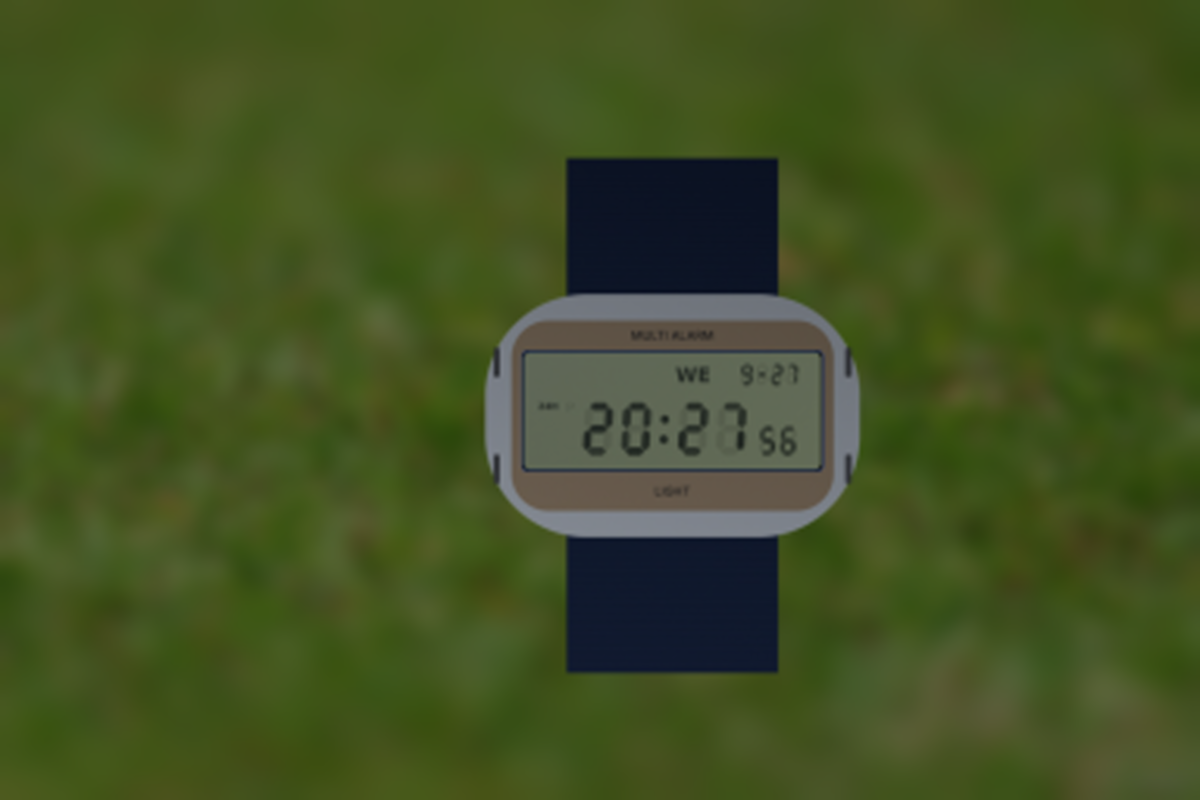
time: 20:27:56
